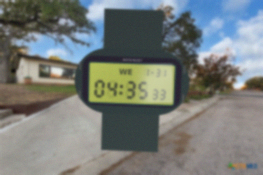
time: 4:35:33
